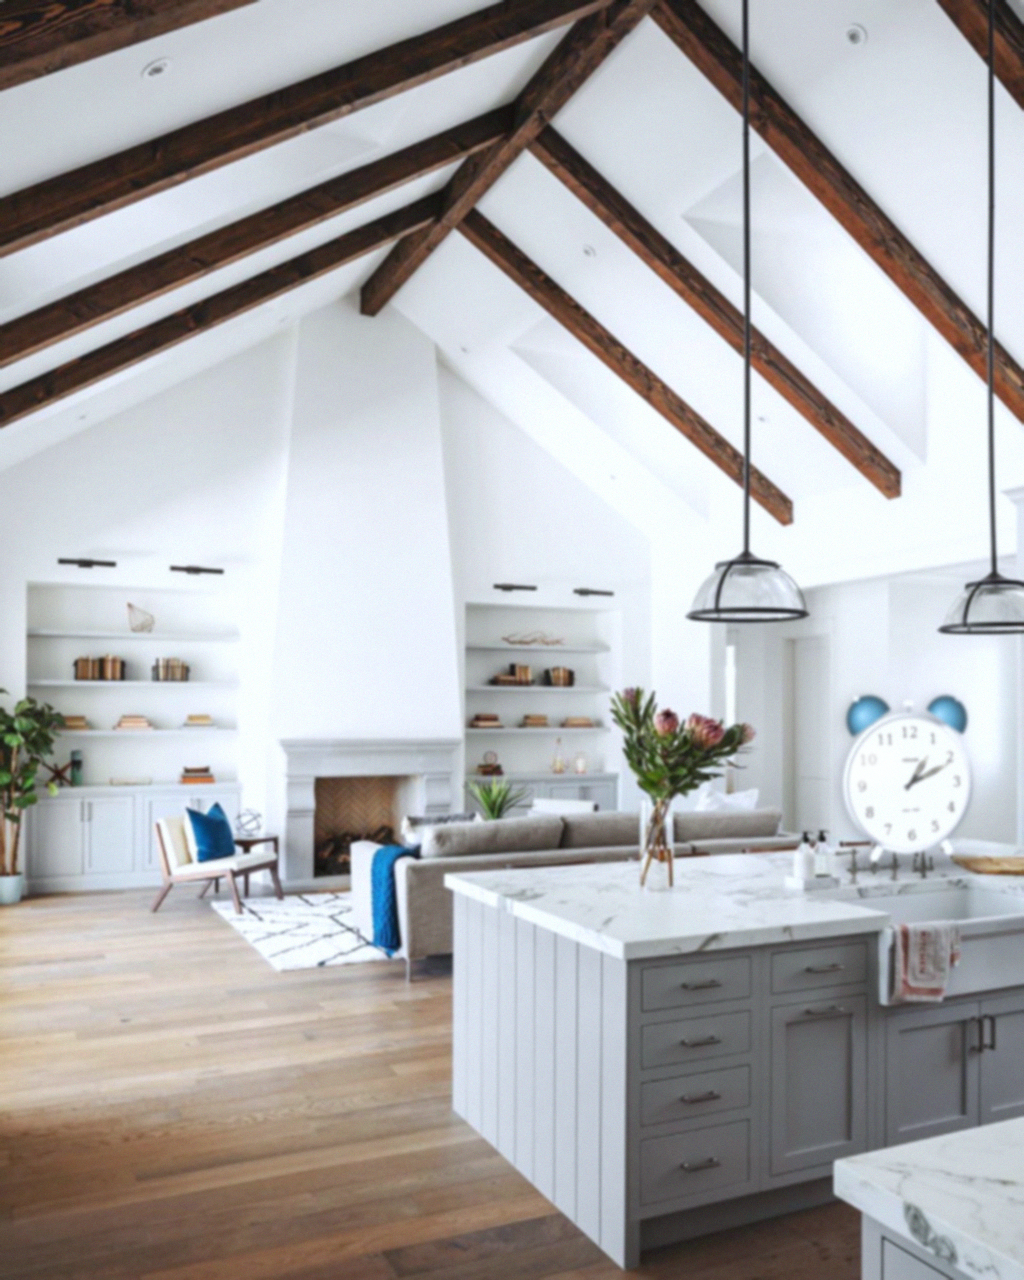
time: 1:11
